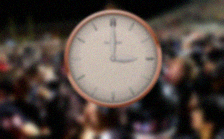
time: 3:00
